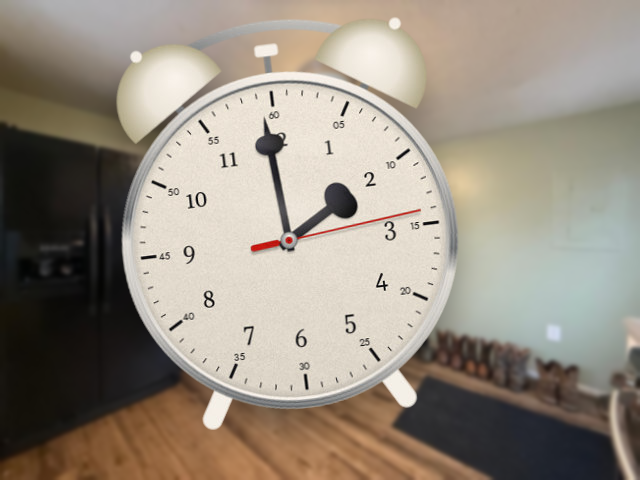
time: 1:59:14
